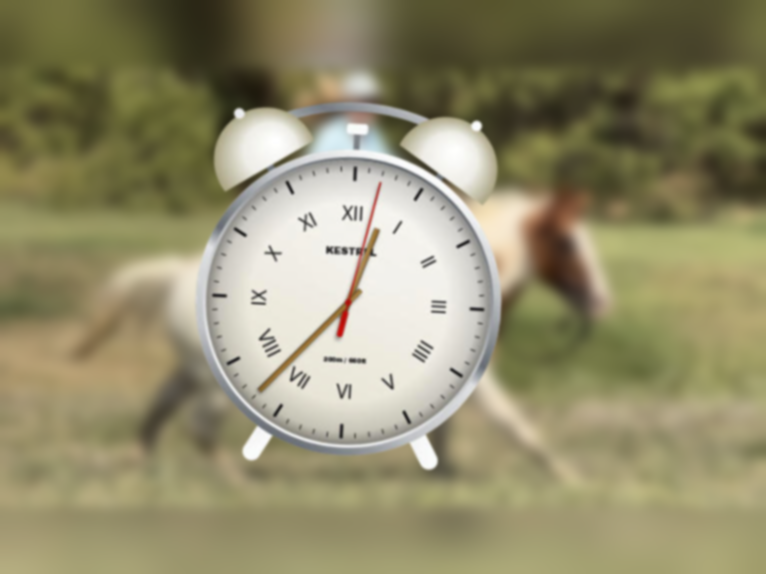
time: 12:37:02
